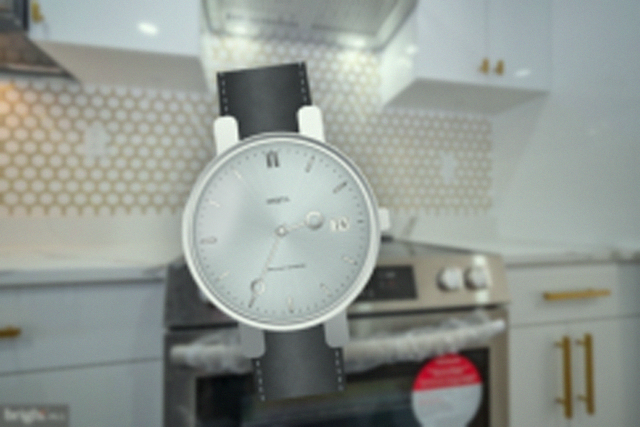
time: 2:35
